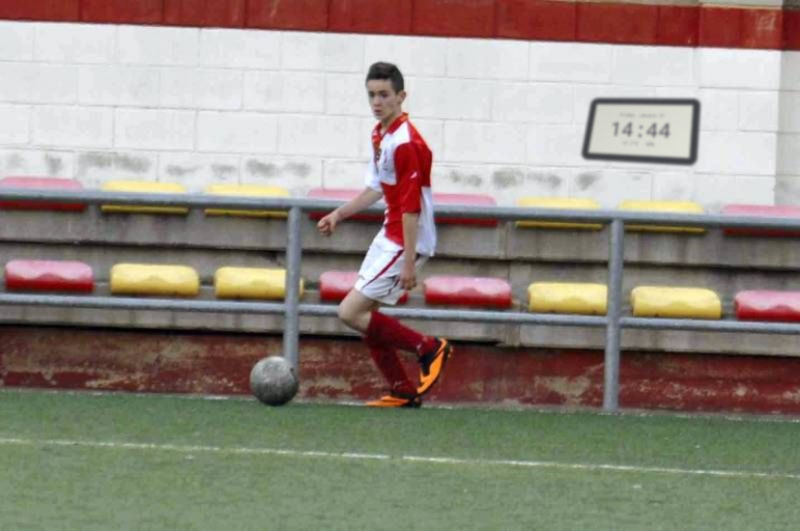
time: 14:44
